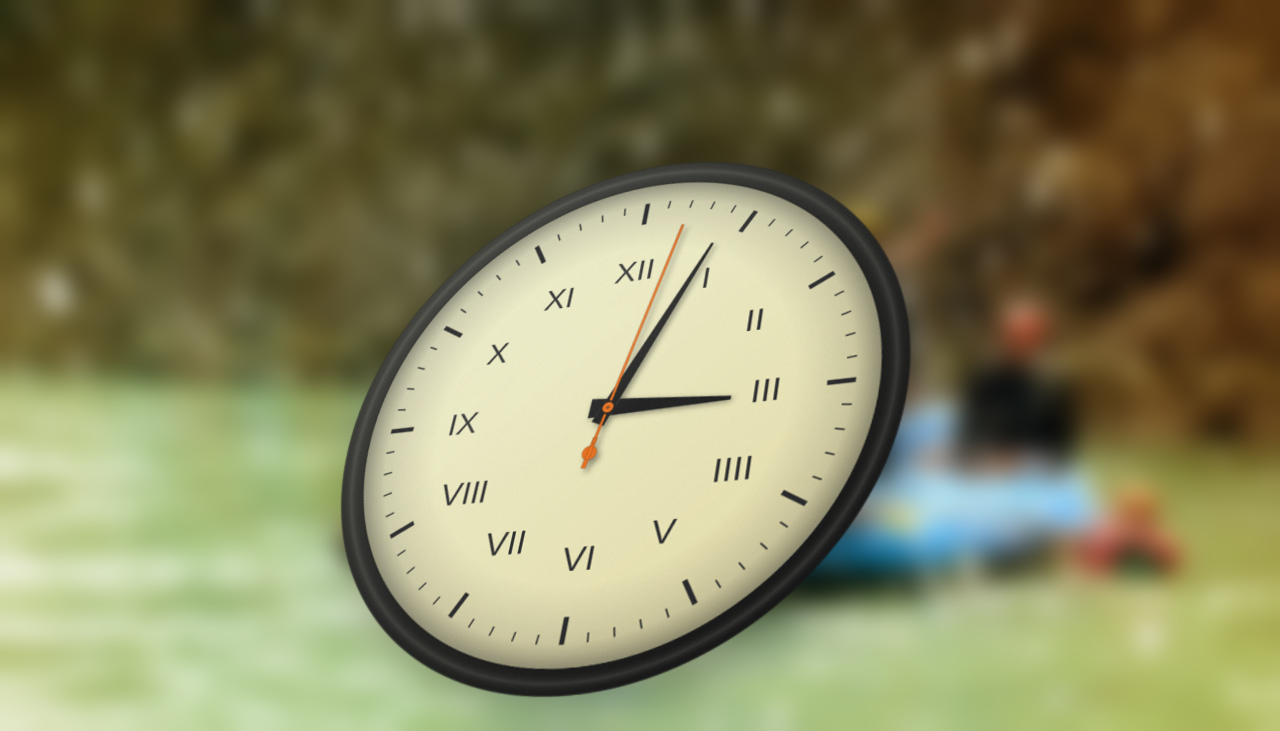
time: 3:04:02
